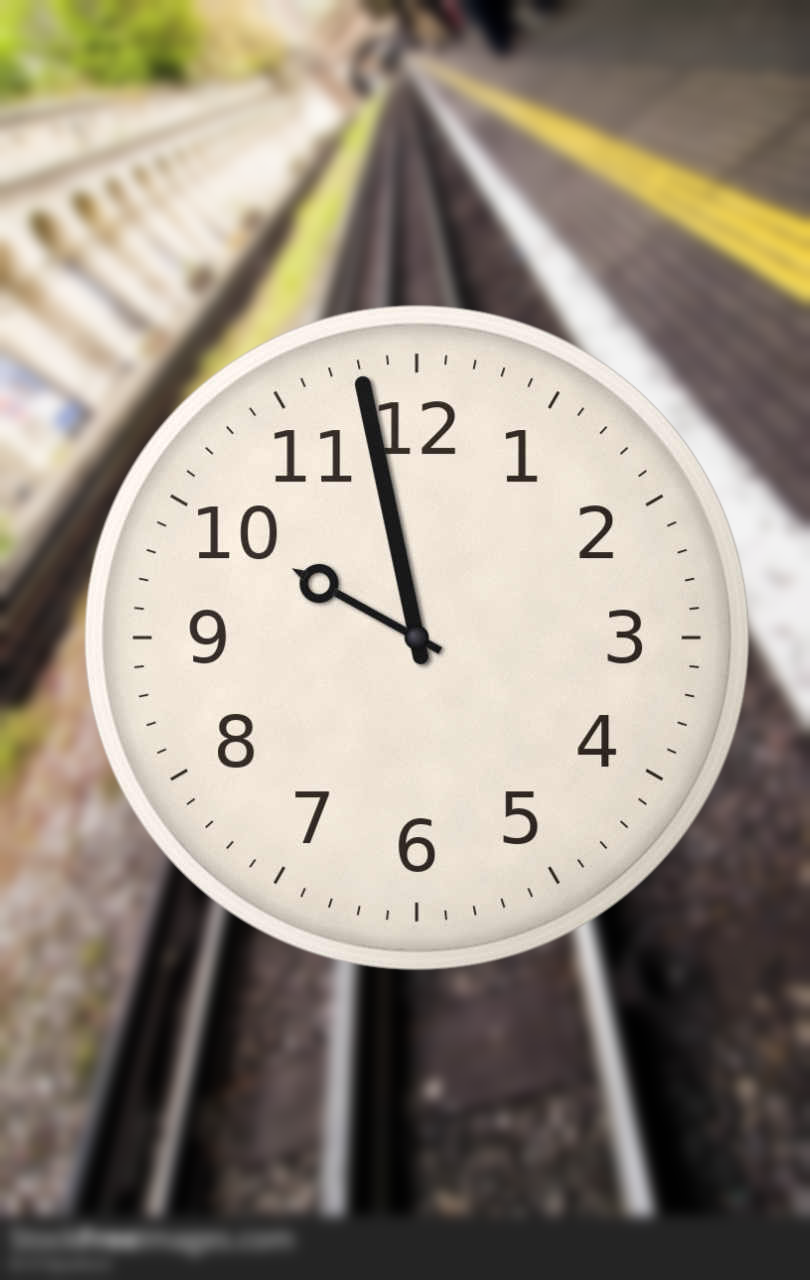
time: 9:58
